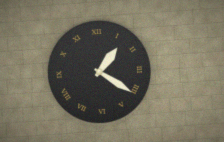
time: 1:21
